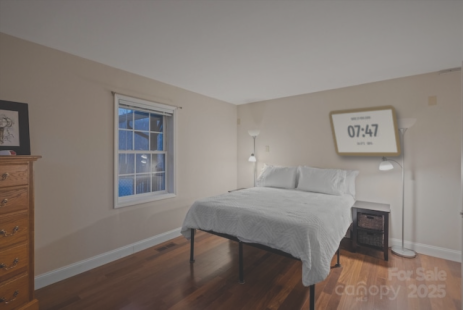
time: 7:47
